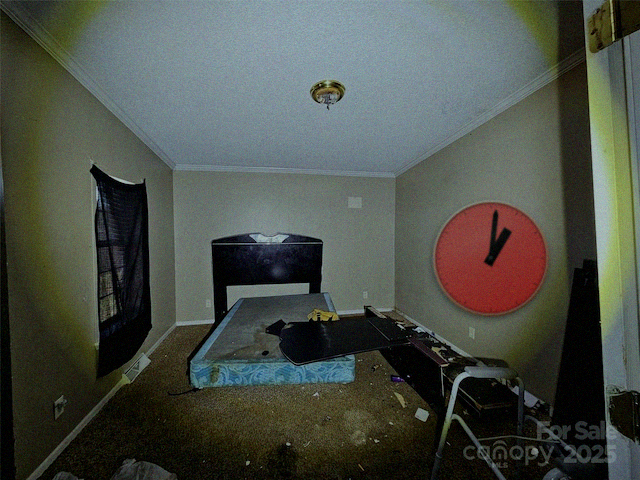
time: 1:01
